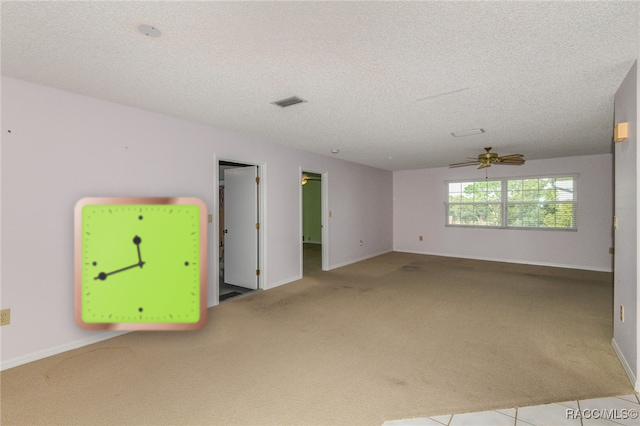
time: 11:42
